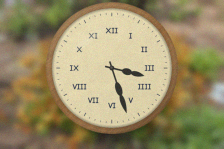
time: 3:27
